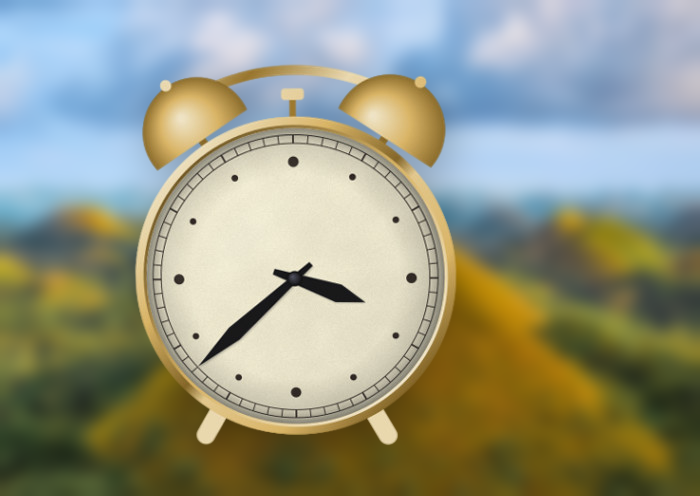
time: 3:38
